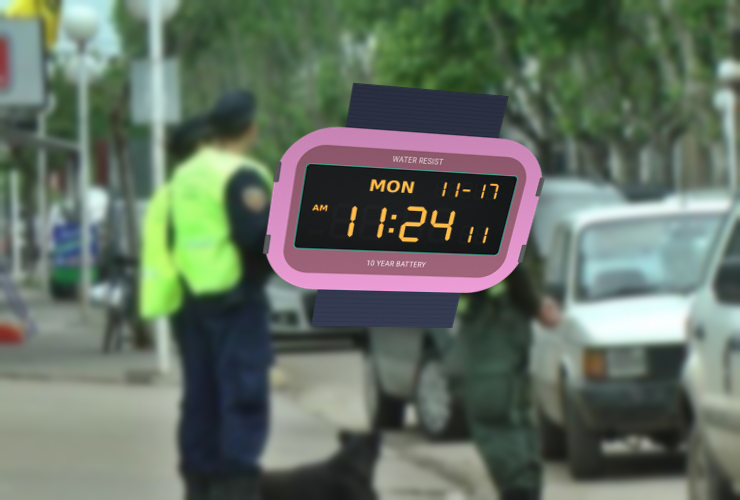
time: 11:24:11
